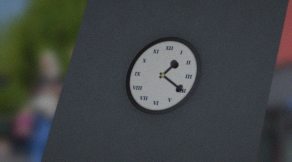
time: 1:20
